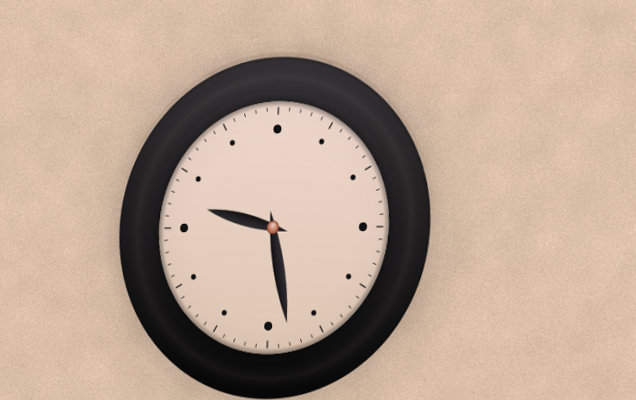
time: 9:28
